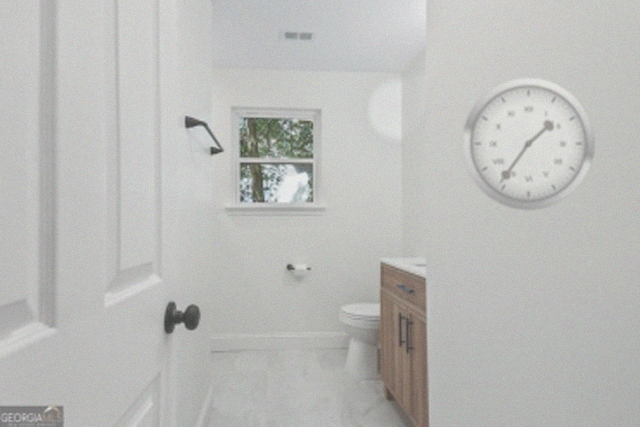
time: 1:36
